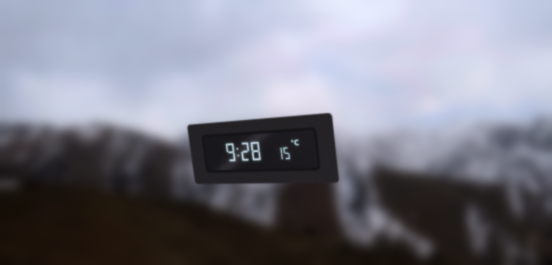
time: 9:28
